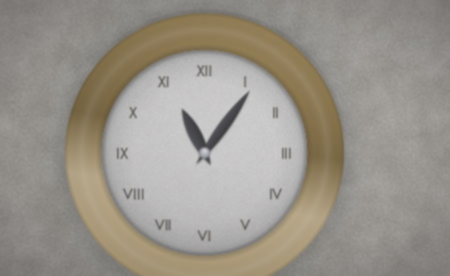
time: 11:06
